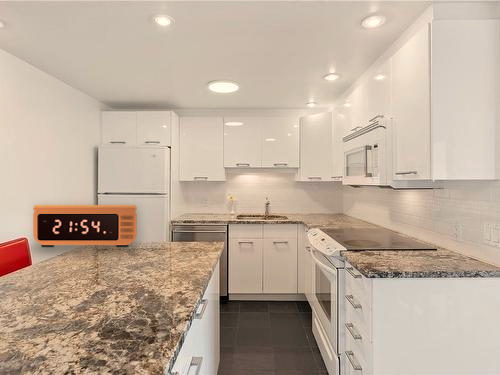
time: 21:54
